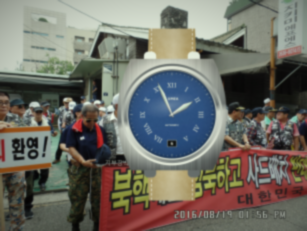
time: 1:56
